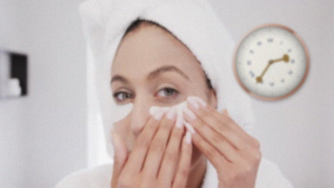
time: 2:36
